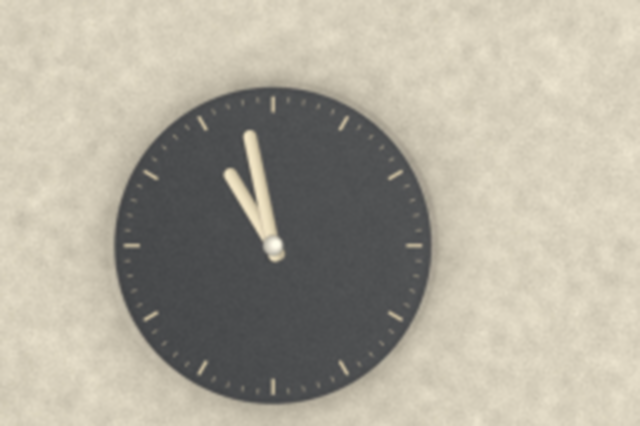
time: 10:58
